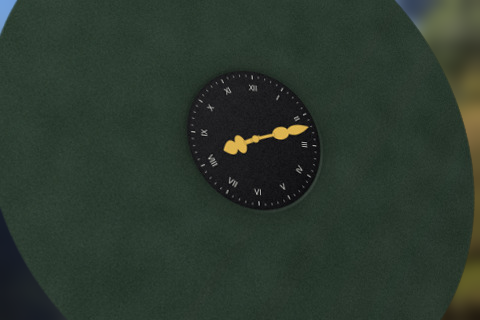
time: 8:12
